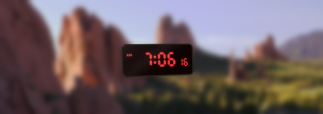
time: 7:06:16
